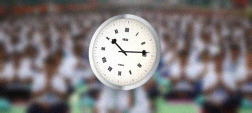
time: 10:14
